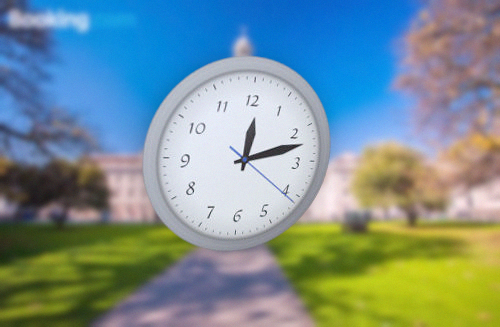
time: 12:12:21
